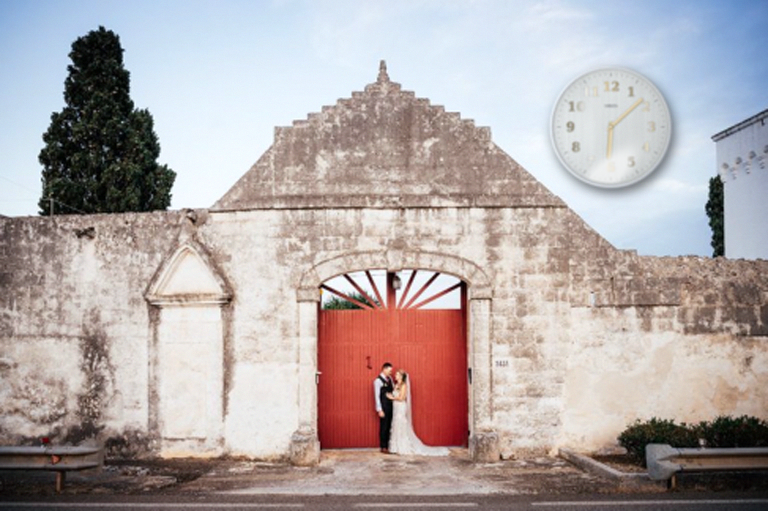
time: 6:08
